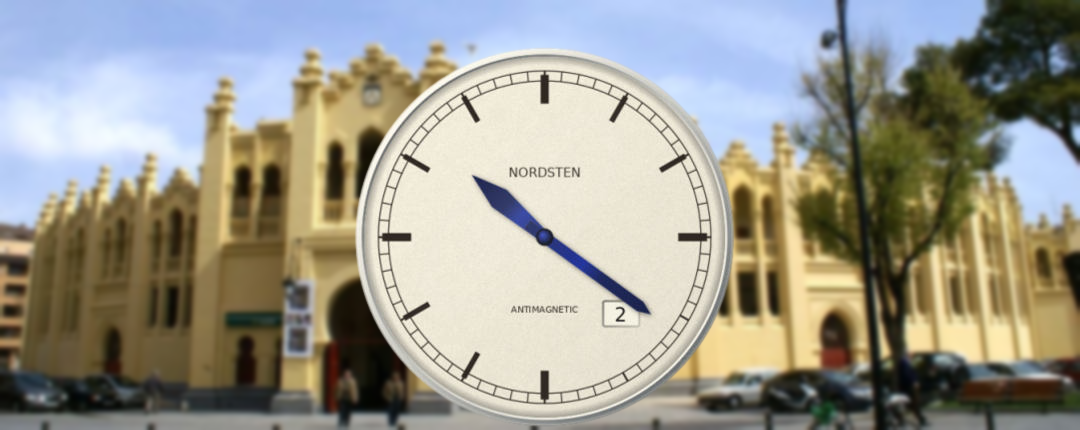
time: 10:21
